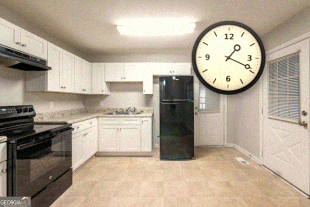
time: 1:19
